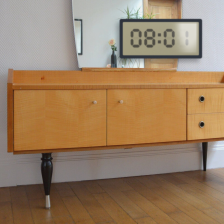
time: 8:01
